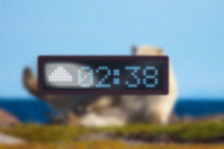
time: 2:38
